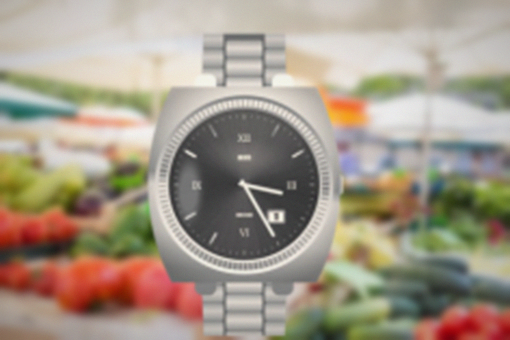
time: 3:25
